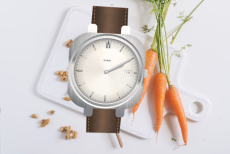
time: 2:10
